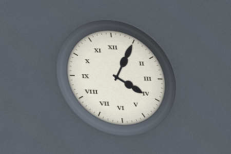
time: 4:05
